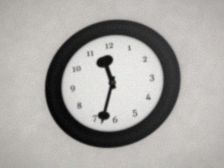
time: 11:33
